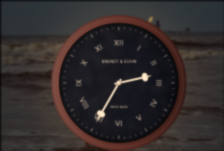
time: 2:35
